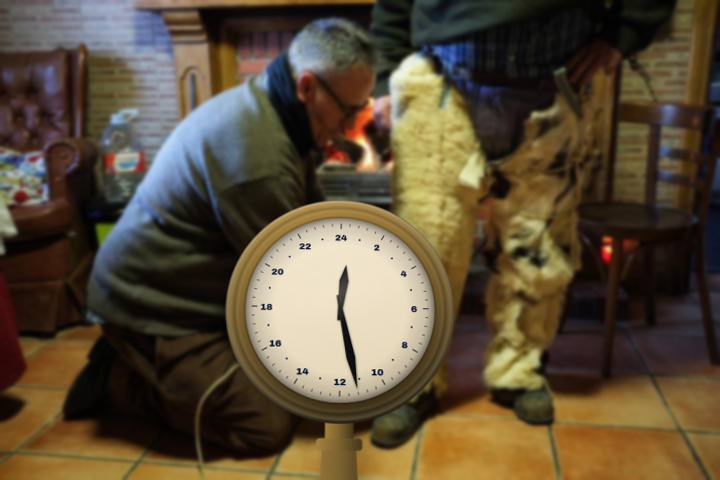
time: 0:28
